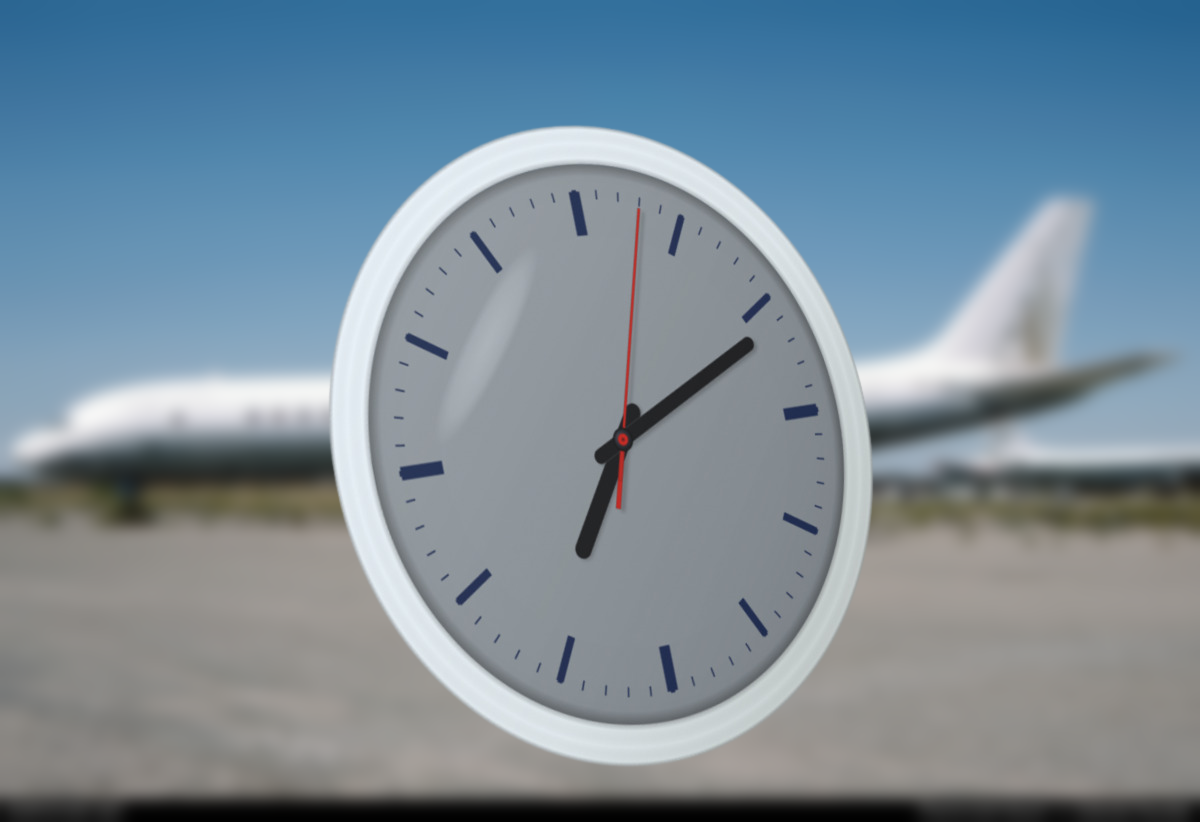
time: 7:11:03
